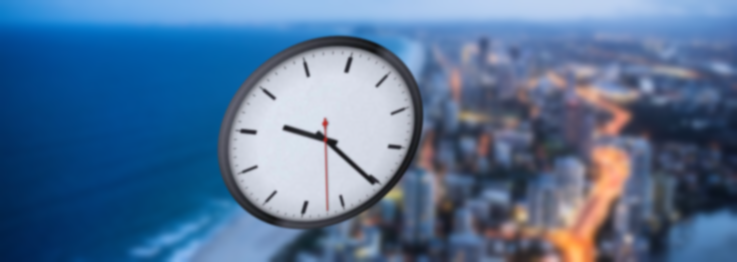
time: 9:20:27
